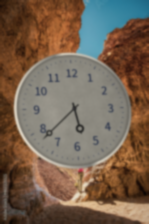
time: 5:38
